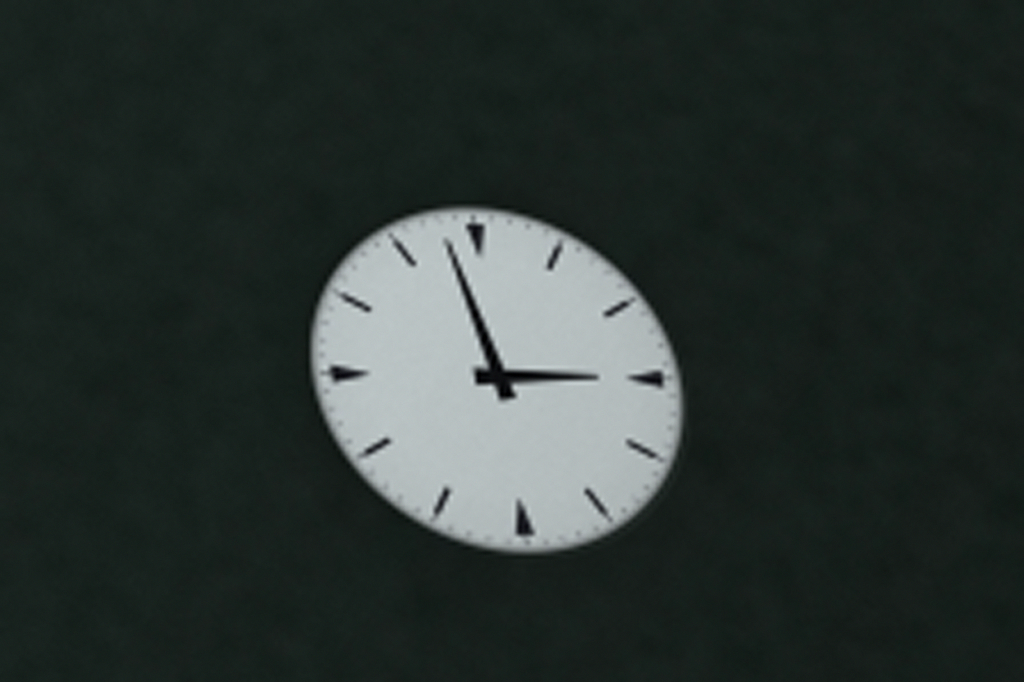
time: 2:58
